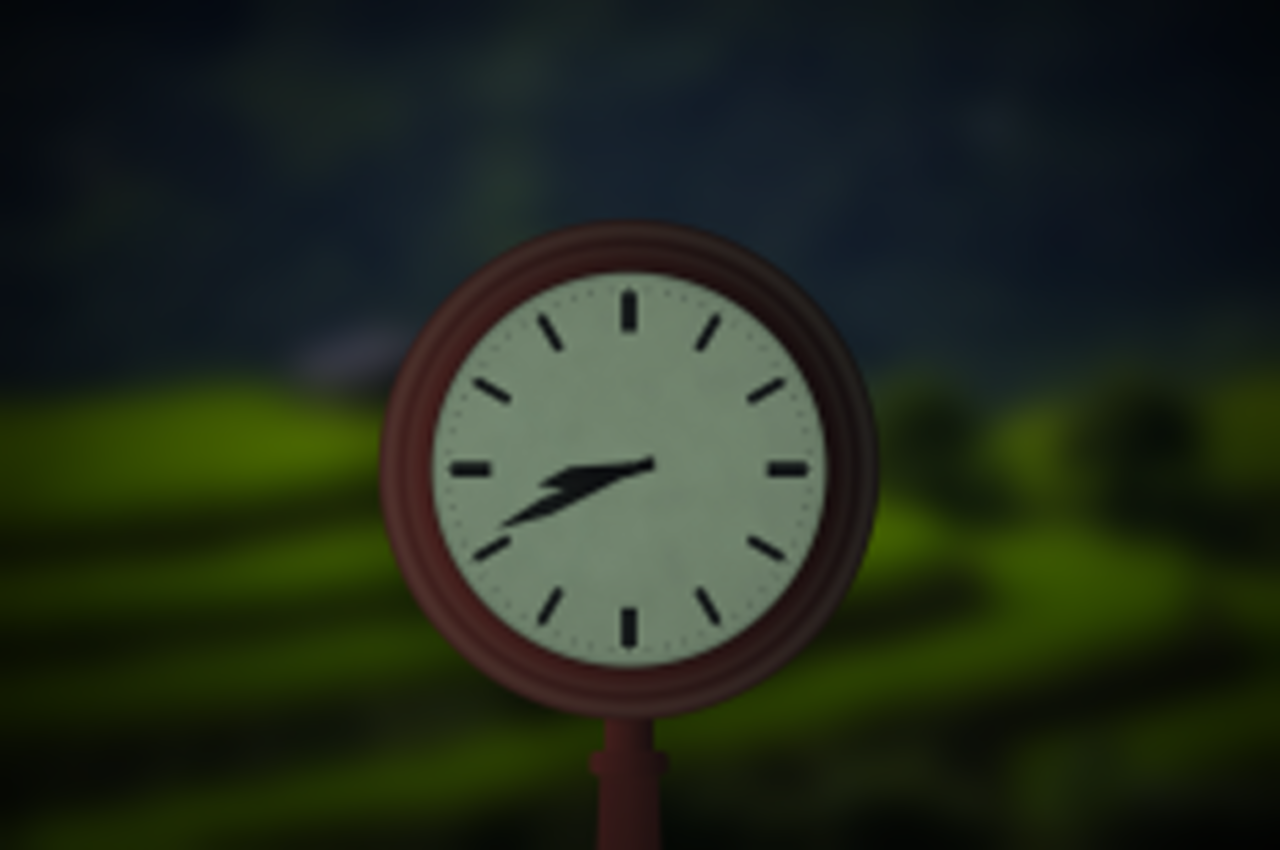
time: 8:41
